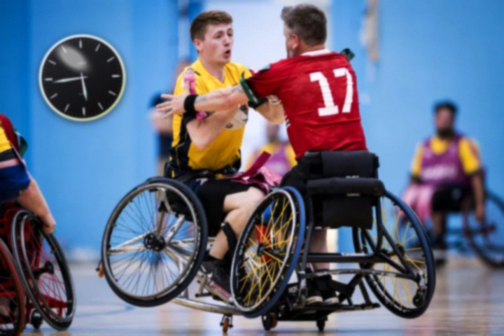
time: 5:44
